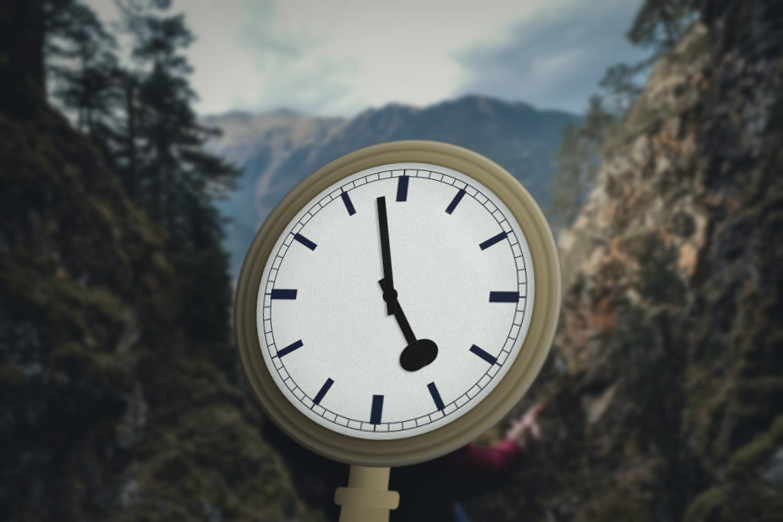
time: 4:58
